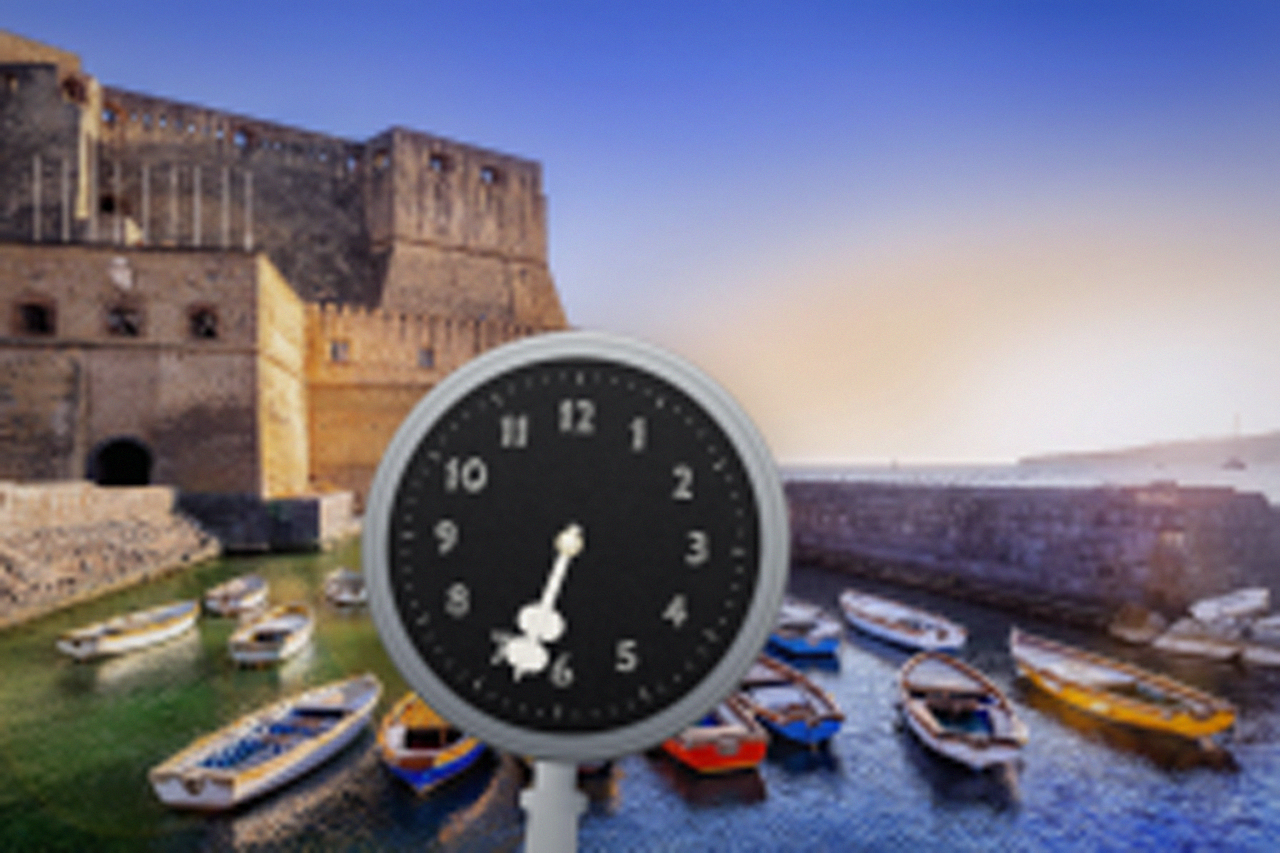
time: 6:33
